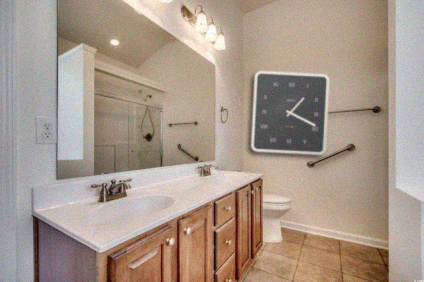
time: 1:19
